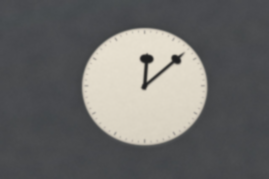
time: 12:08
